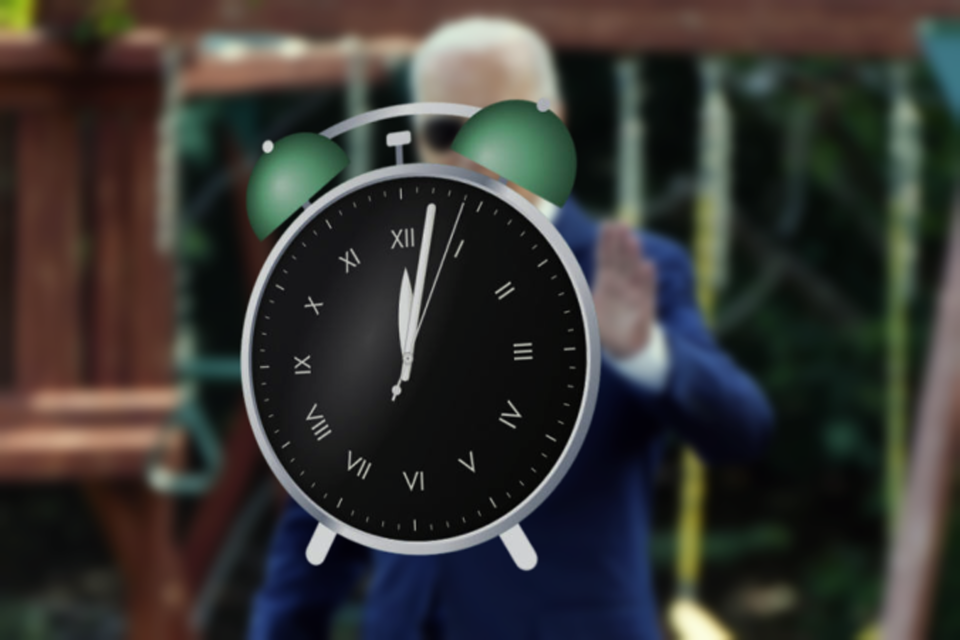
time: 12:02:04
